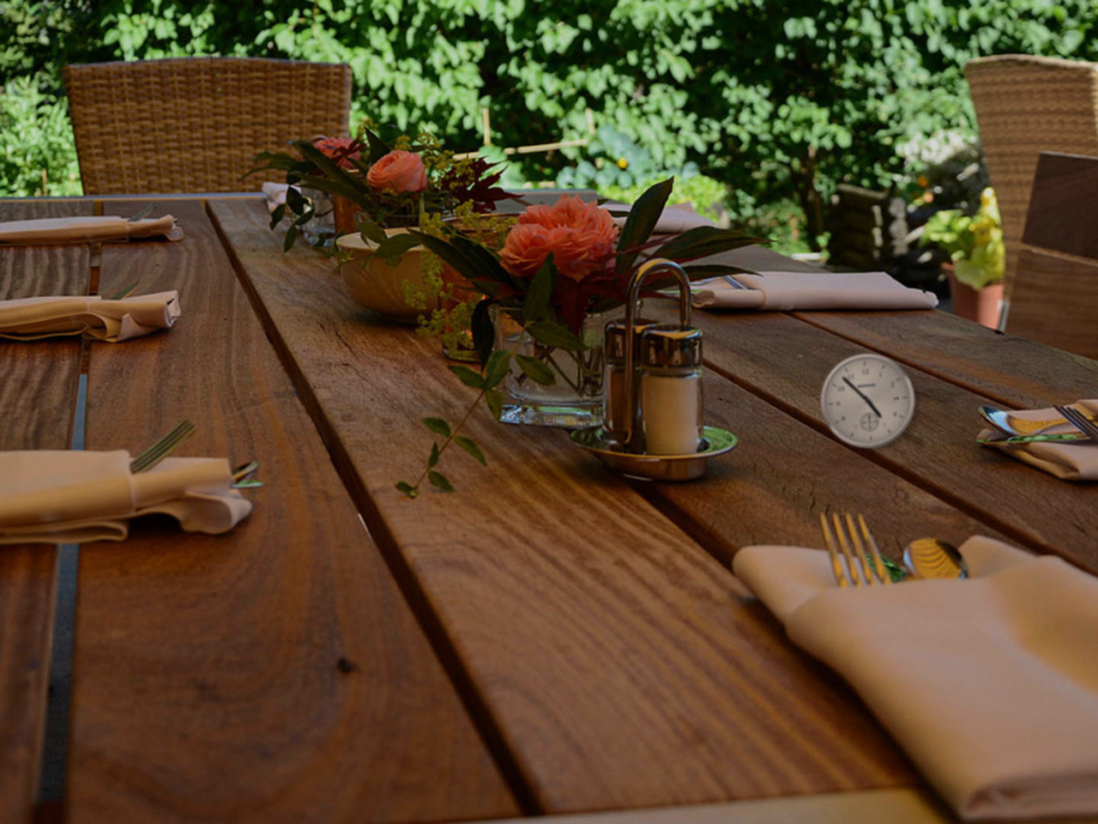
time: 4:53
